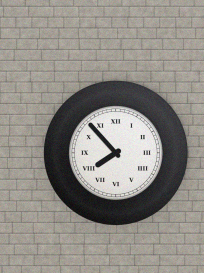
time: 7:53
